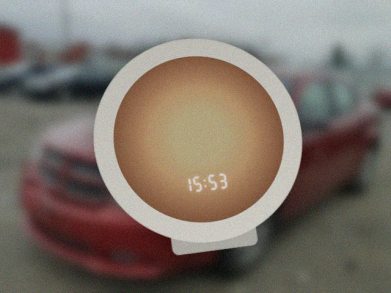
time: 15:53
